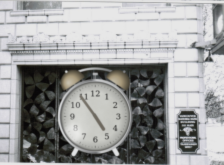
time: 4:54
